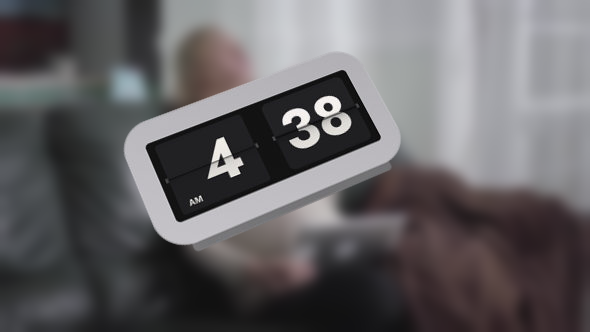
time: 4:38
